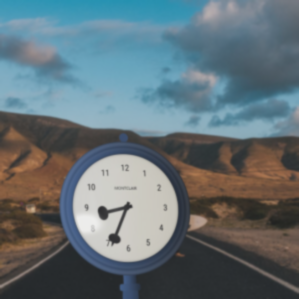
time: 8:34
